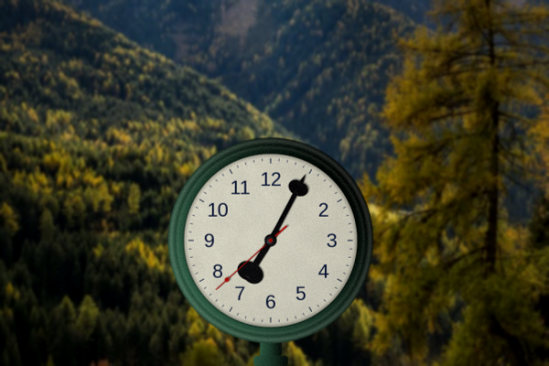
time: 7:04:38
